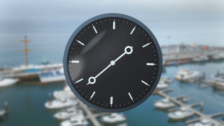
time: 1:38
